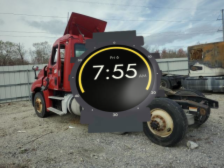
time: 7:55
